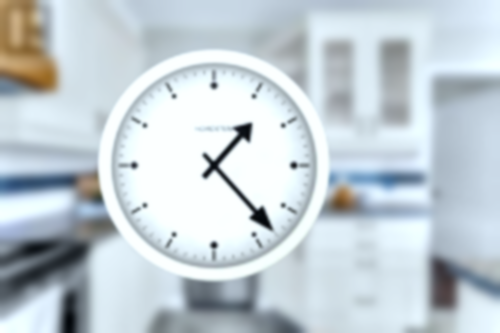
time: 1:23
